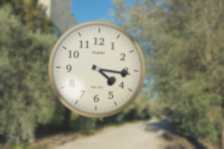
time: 4:16
